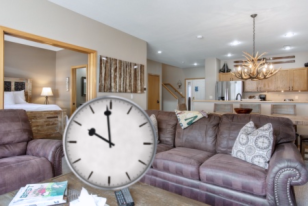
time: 9:59
